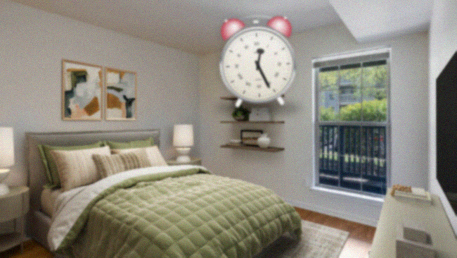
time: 12:26
